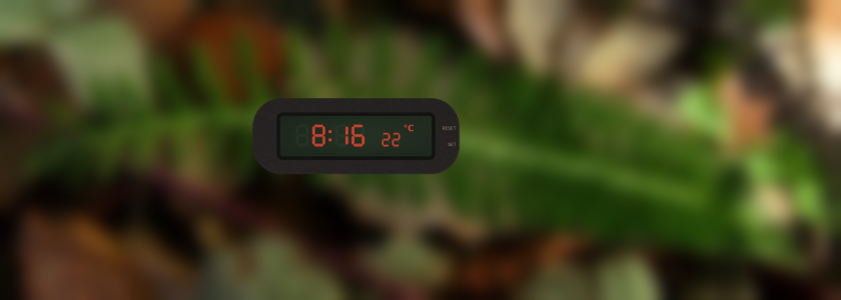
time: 8:16
